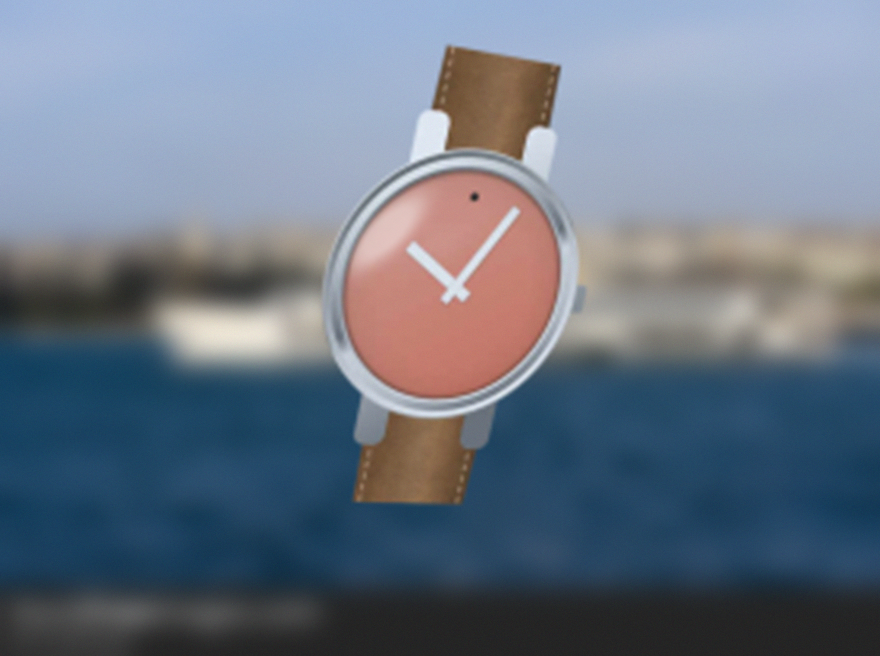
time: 10:05
